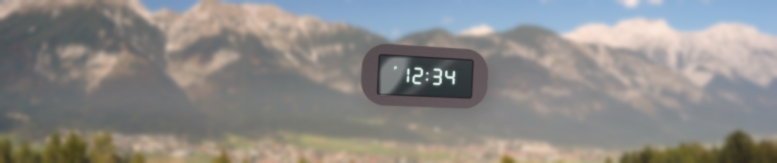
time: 12:34
